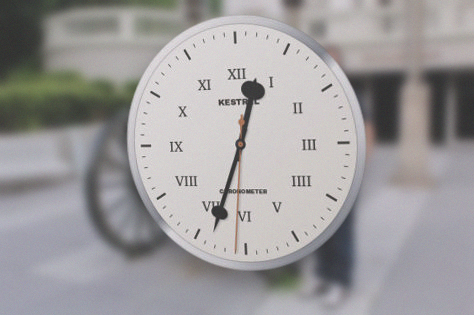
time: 12:33:31
